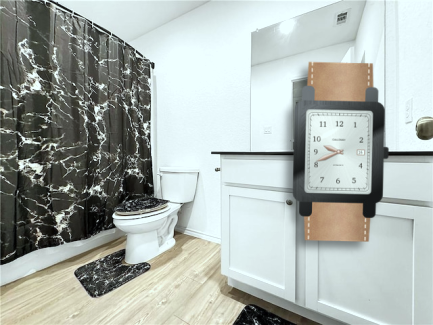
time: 9:41
